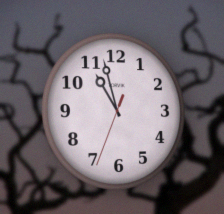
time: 10:57:34
